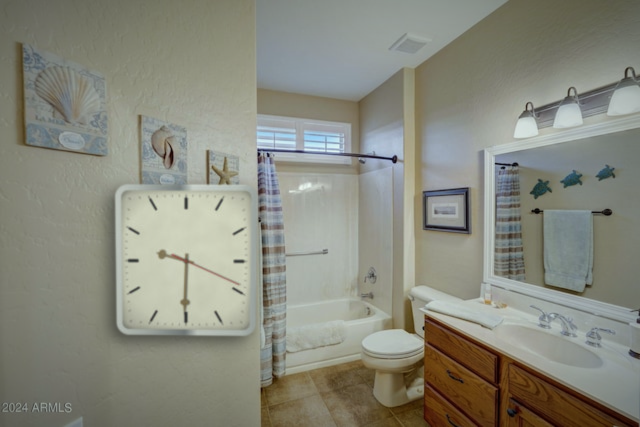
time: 9:30:19
